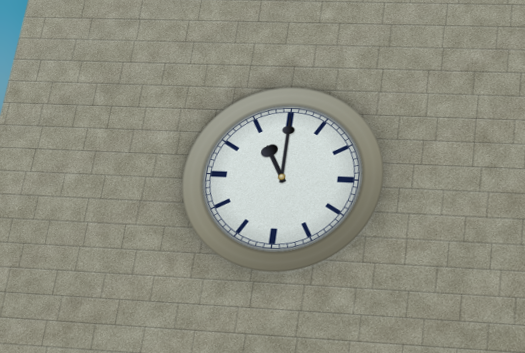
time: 11:00
